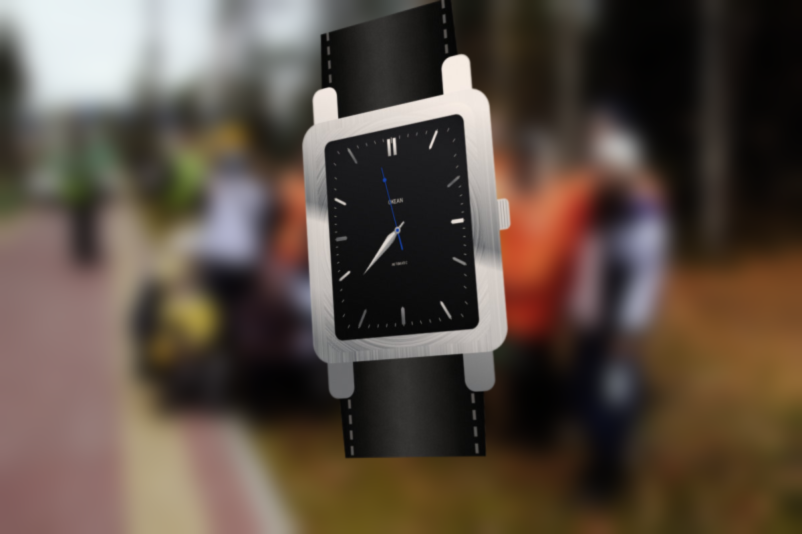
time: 7:37:58
